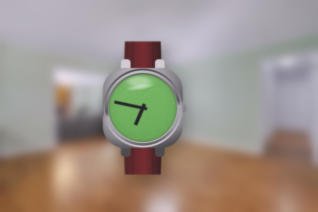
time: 6:47
